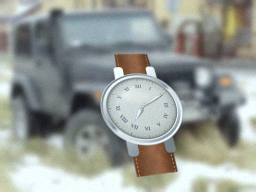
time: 7:10
